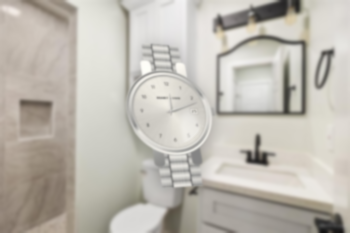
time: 12:12
